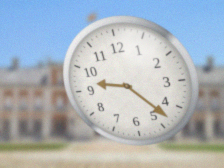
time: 9:23
